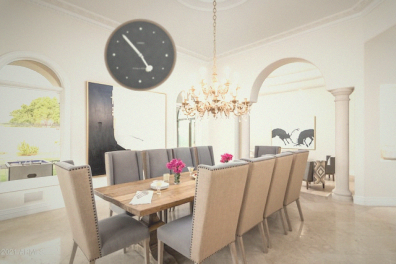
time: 4:53
